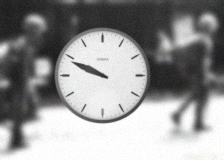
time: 9:49
